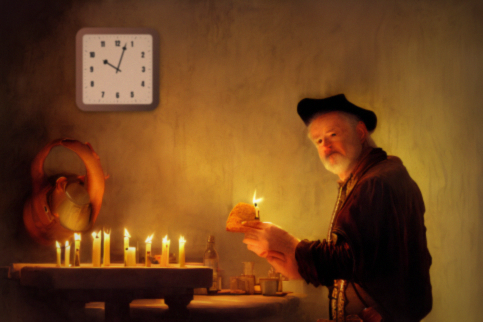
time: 10:03
